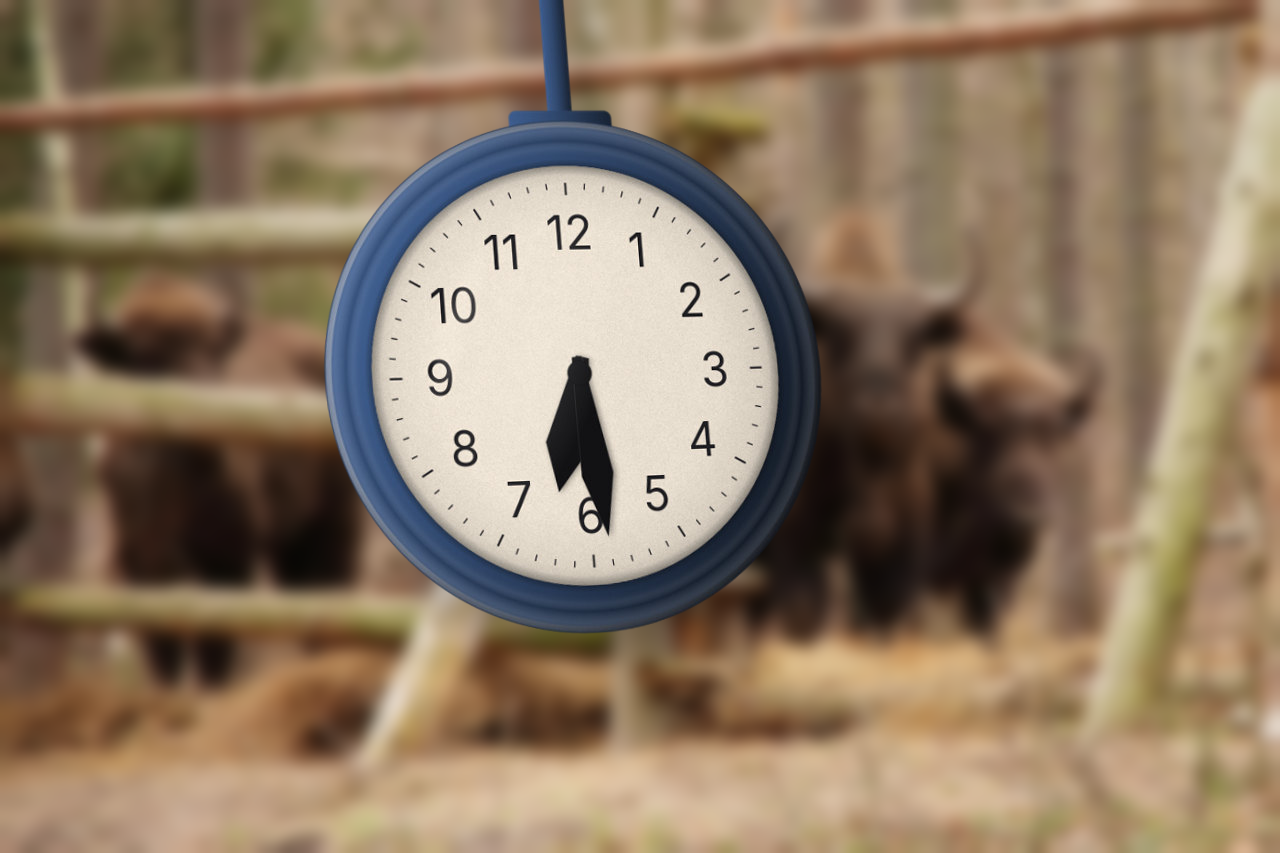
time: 6:29
